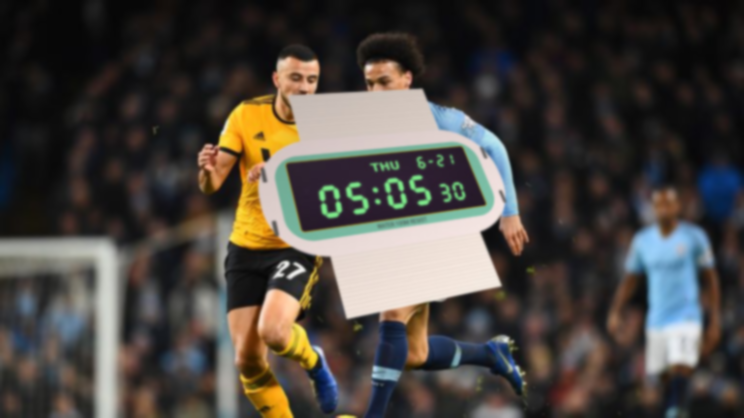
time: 5:05:30
